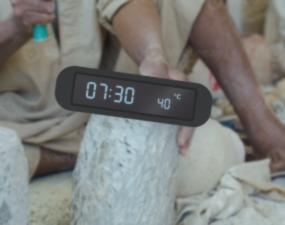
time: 7:30
